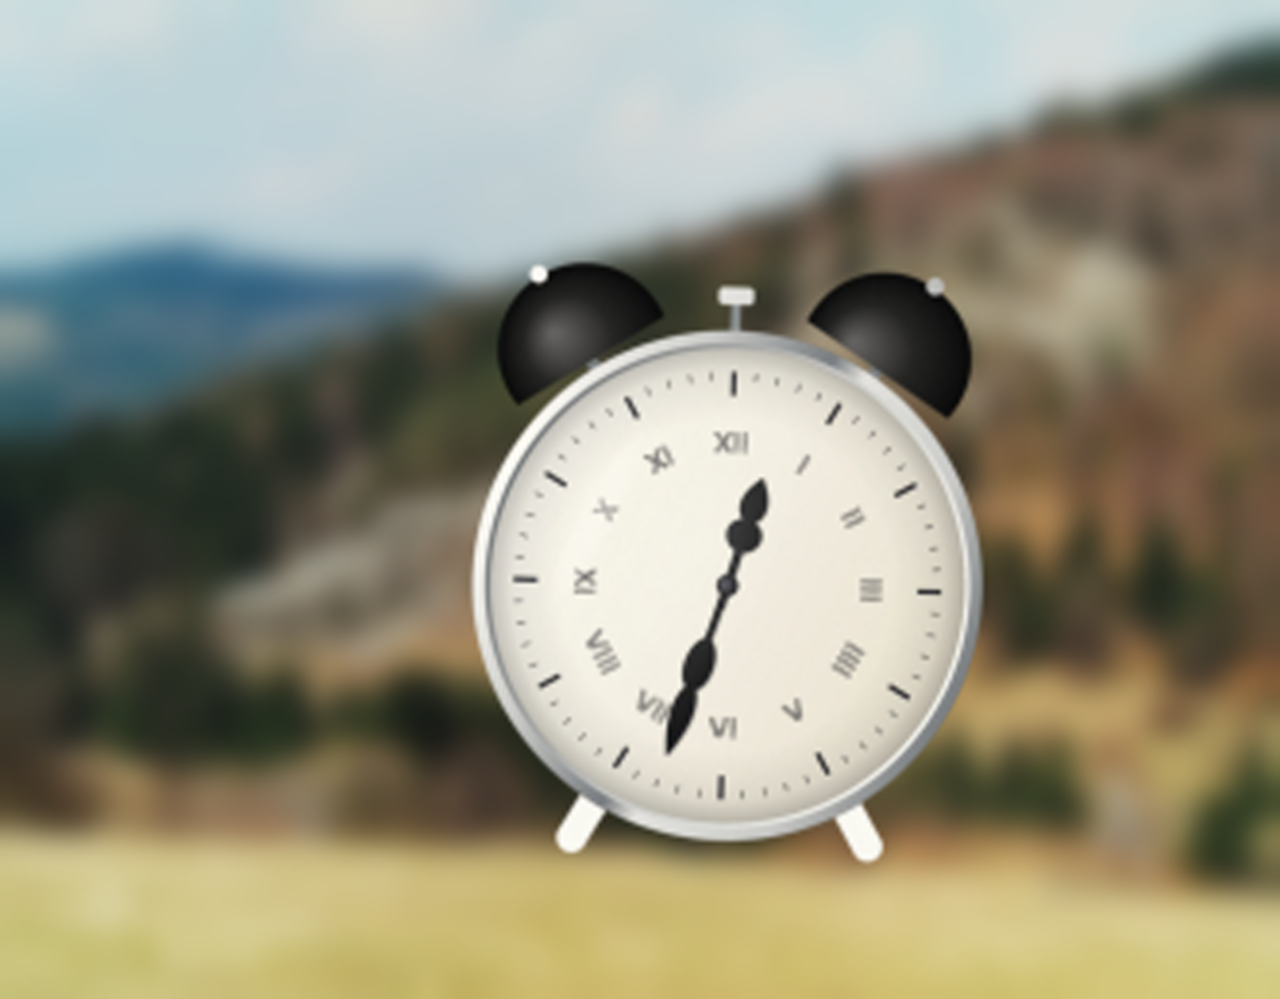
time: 12:33
